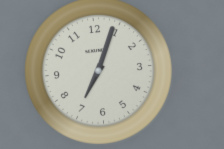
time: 7:04
